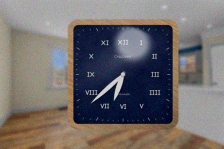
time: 6:38
